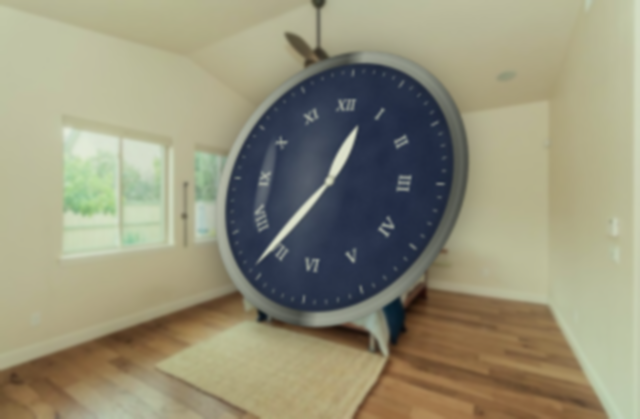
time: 12:36
